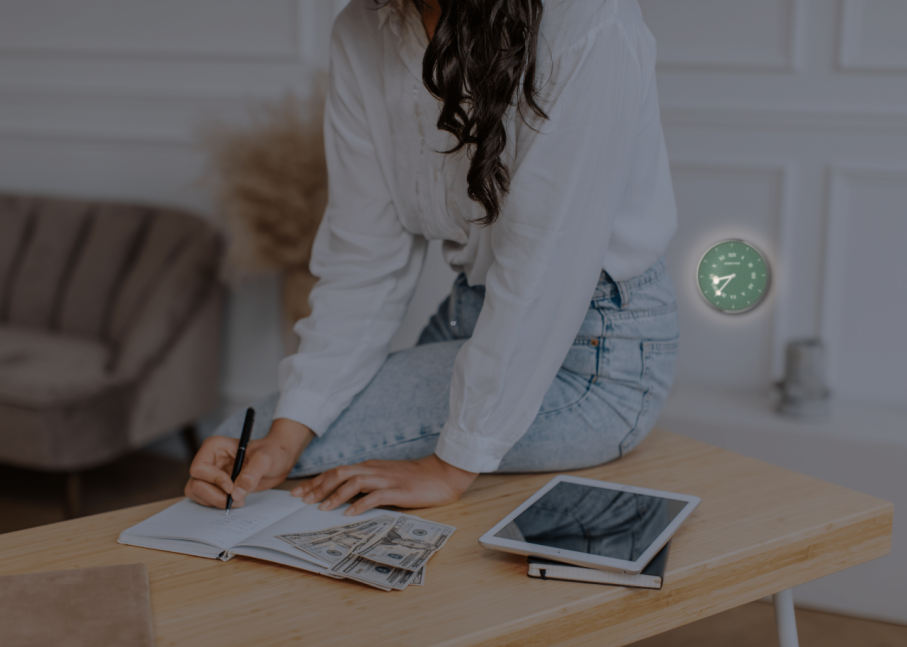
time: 8:37
